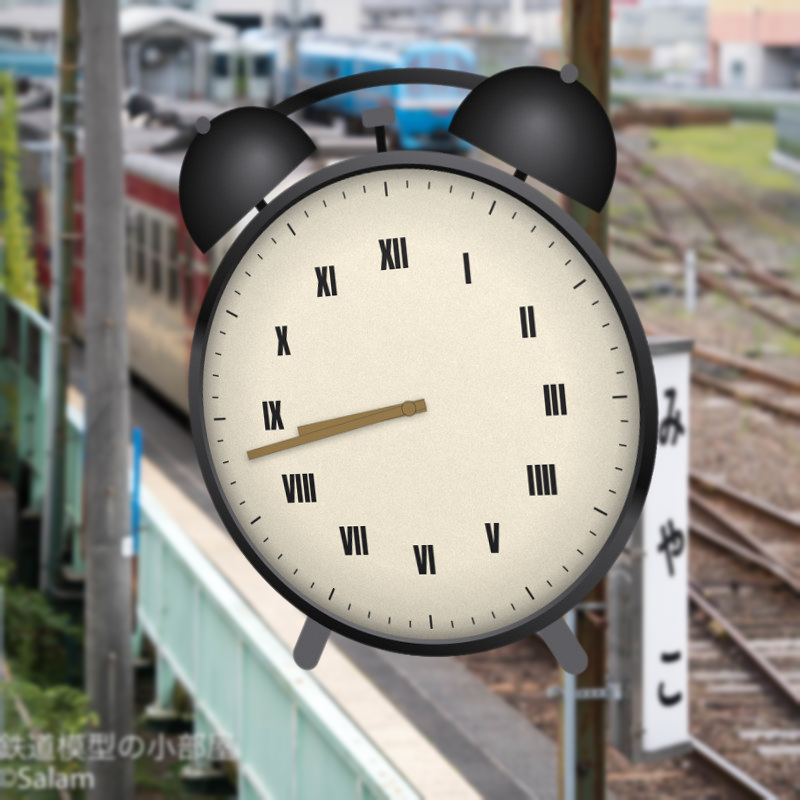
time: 8:43
